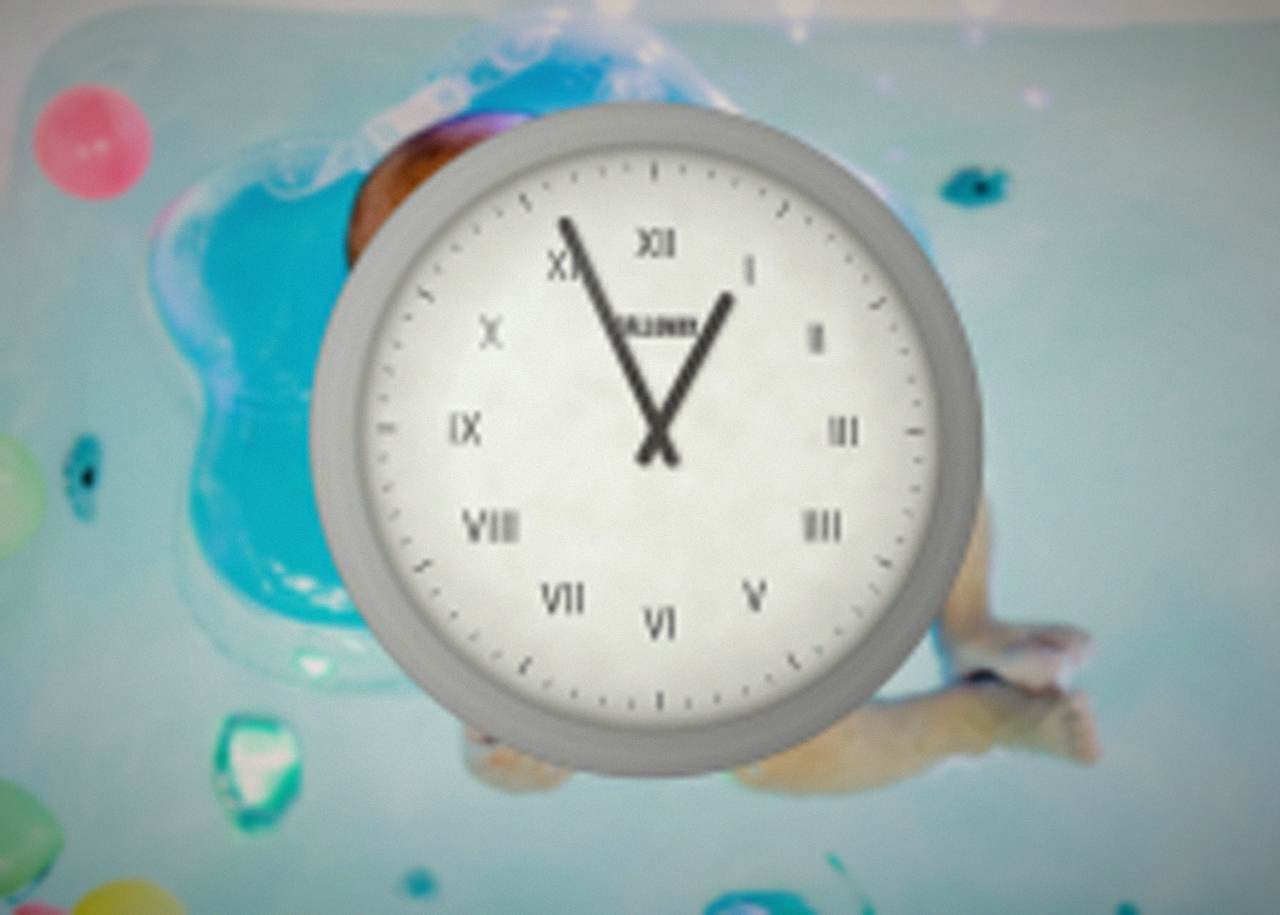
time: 12:56
